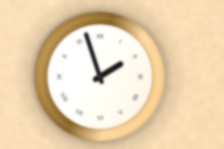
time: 1:57
